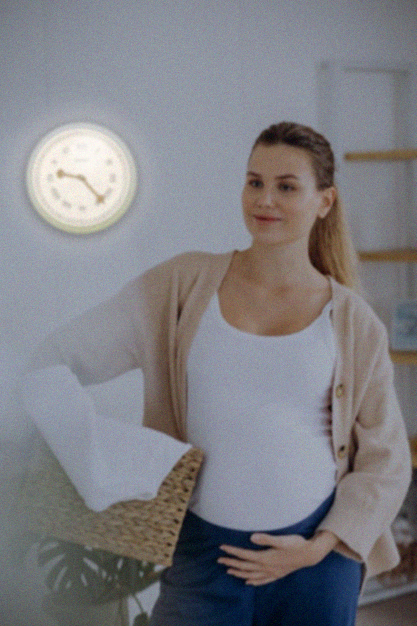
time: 9:23
